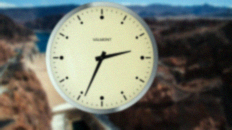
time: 2:34
